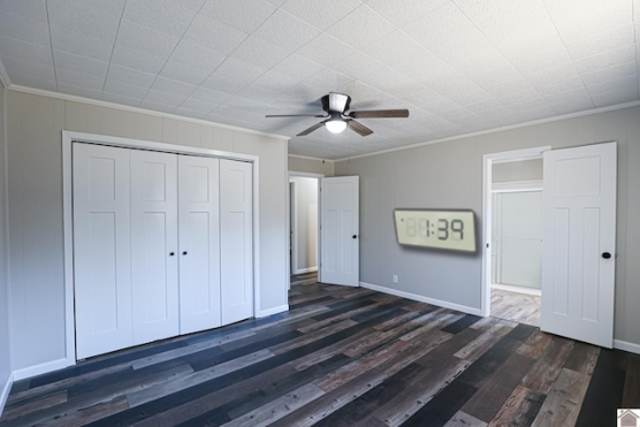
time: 1:39
